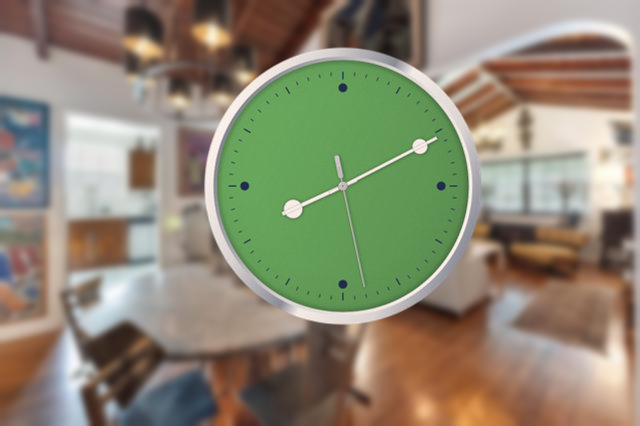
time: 8:10:28
